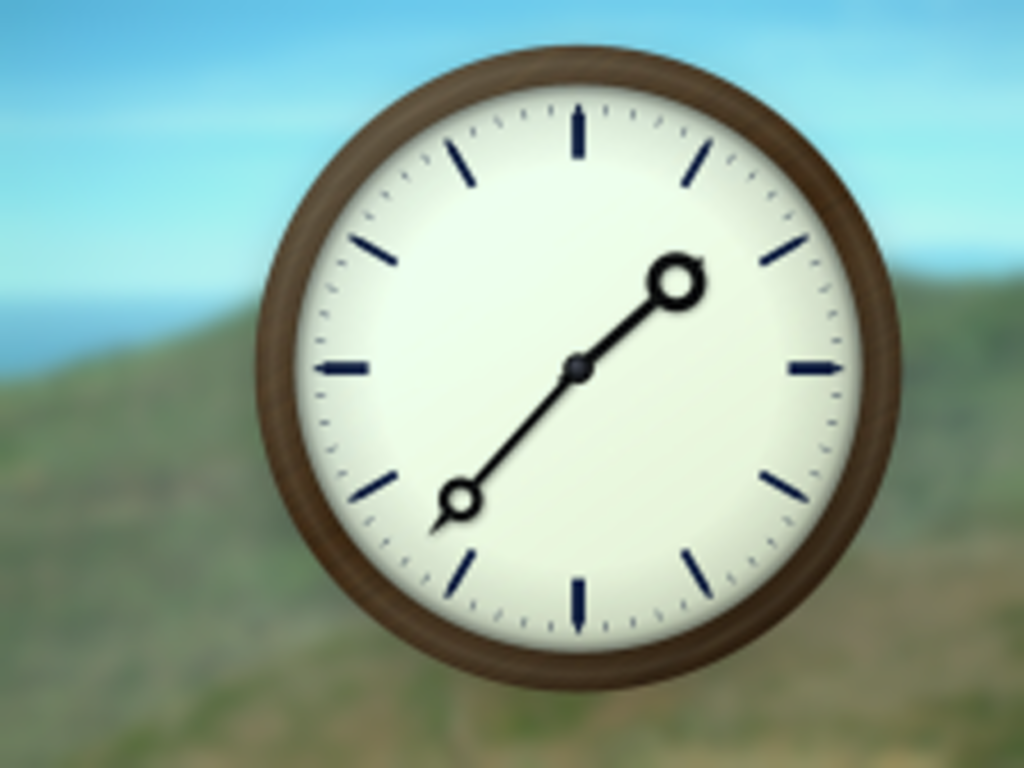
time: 1:37
